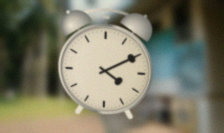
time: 4:10
